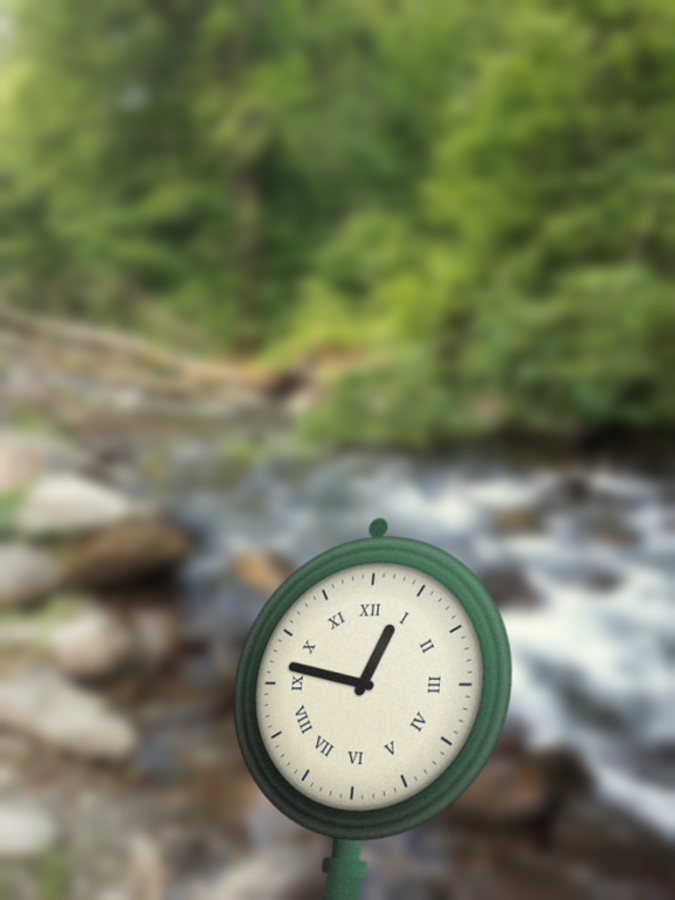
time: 12:47
